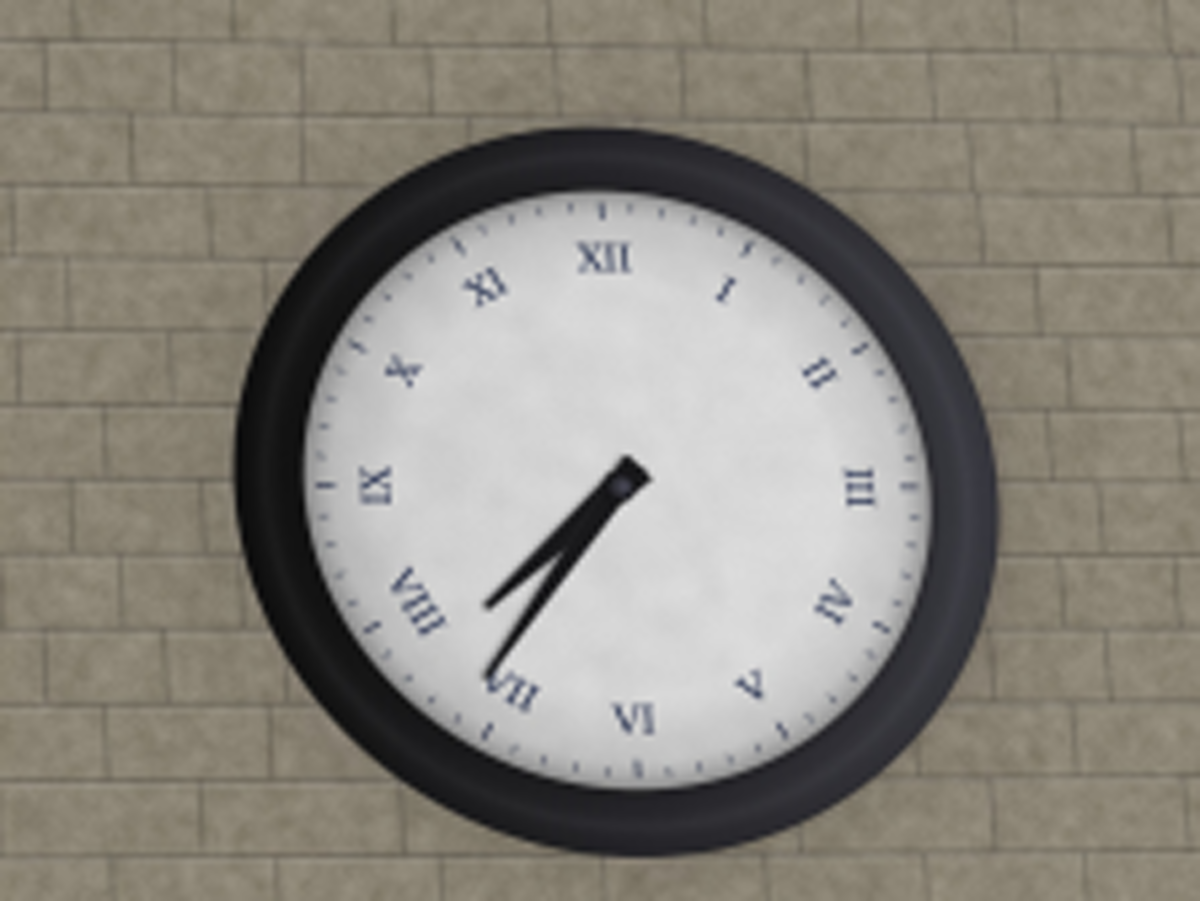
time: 7:36
